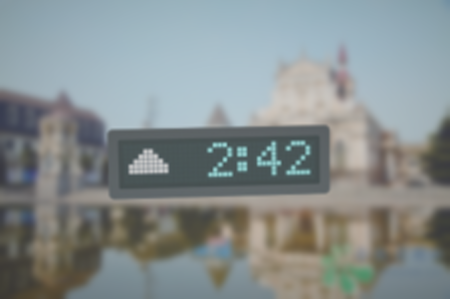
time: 2:42
